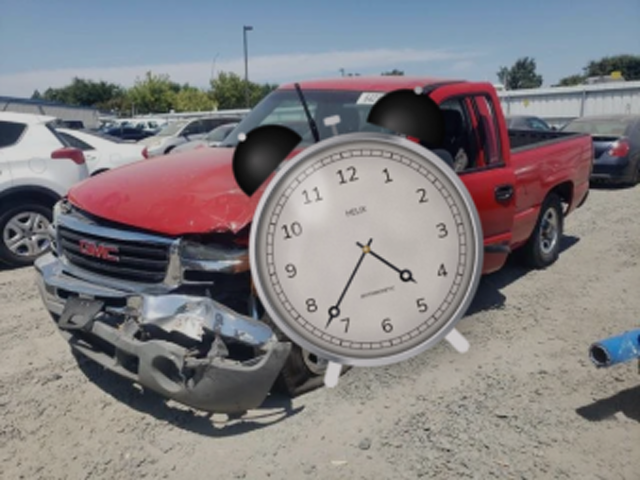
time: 4:37
